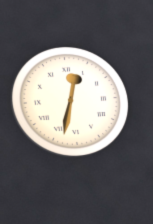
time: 12:33
